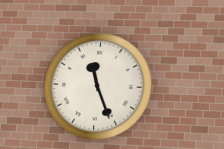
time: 11:26
